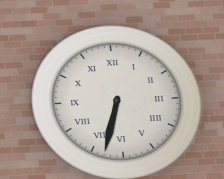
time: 6:33
